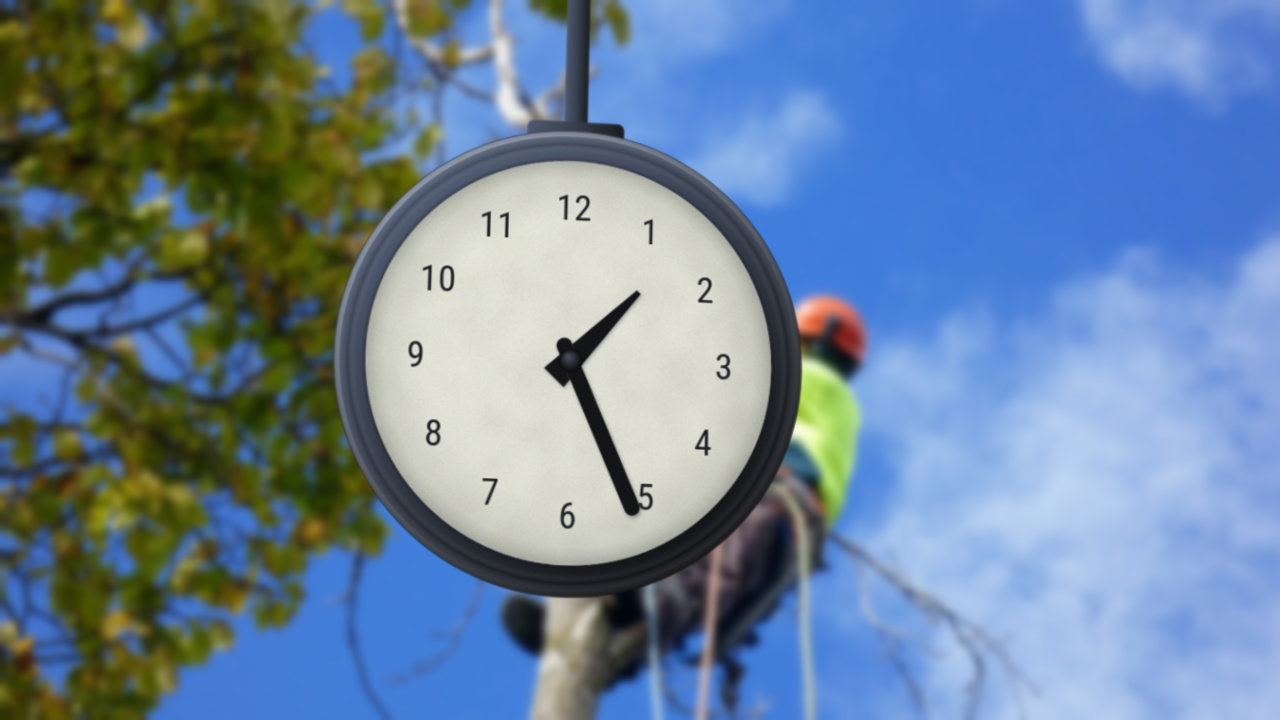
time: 1:26
